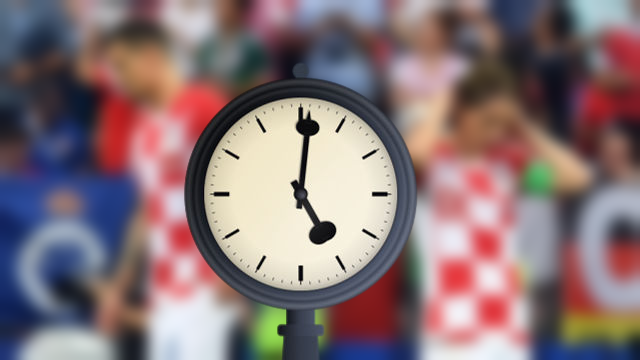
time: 5:01
